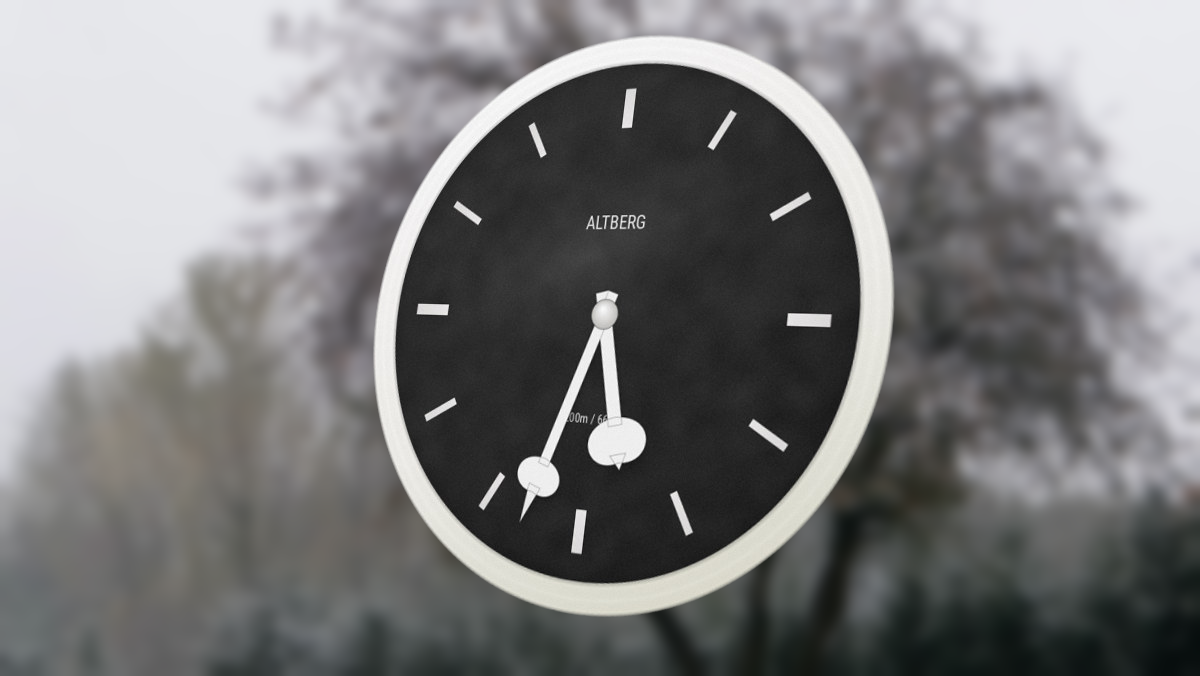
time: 5:33
